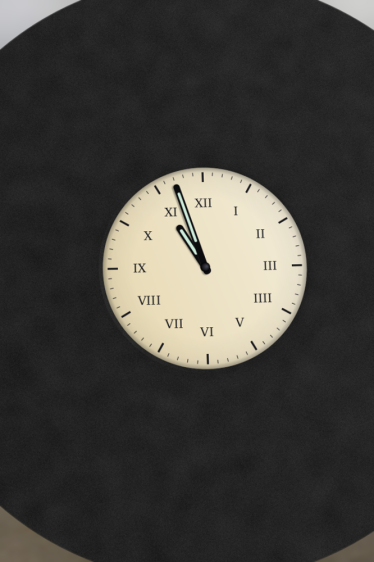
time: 10:57
